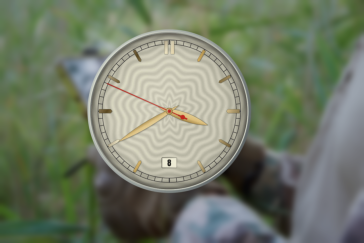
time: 3:39:49
